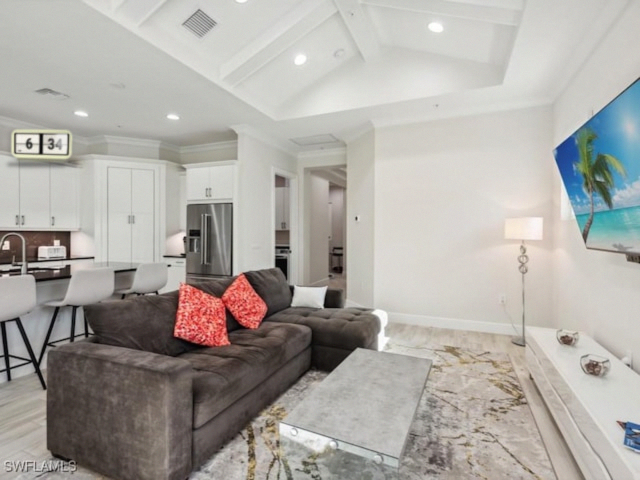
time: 6:34
